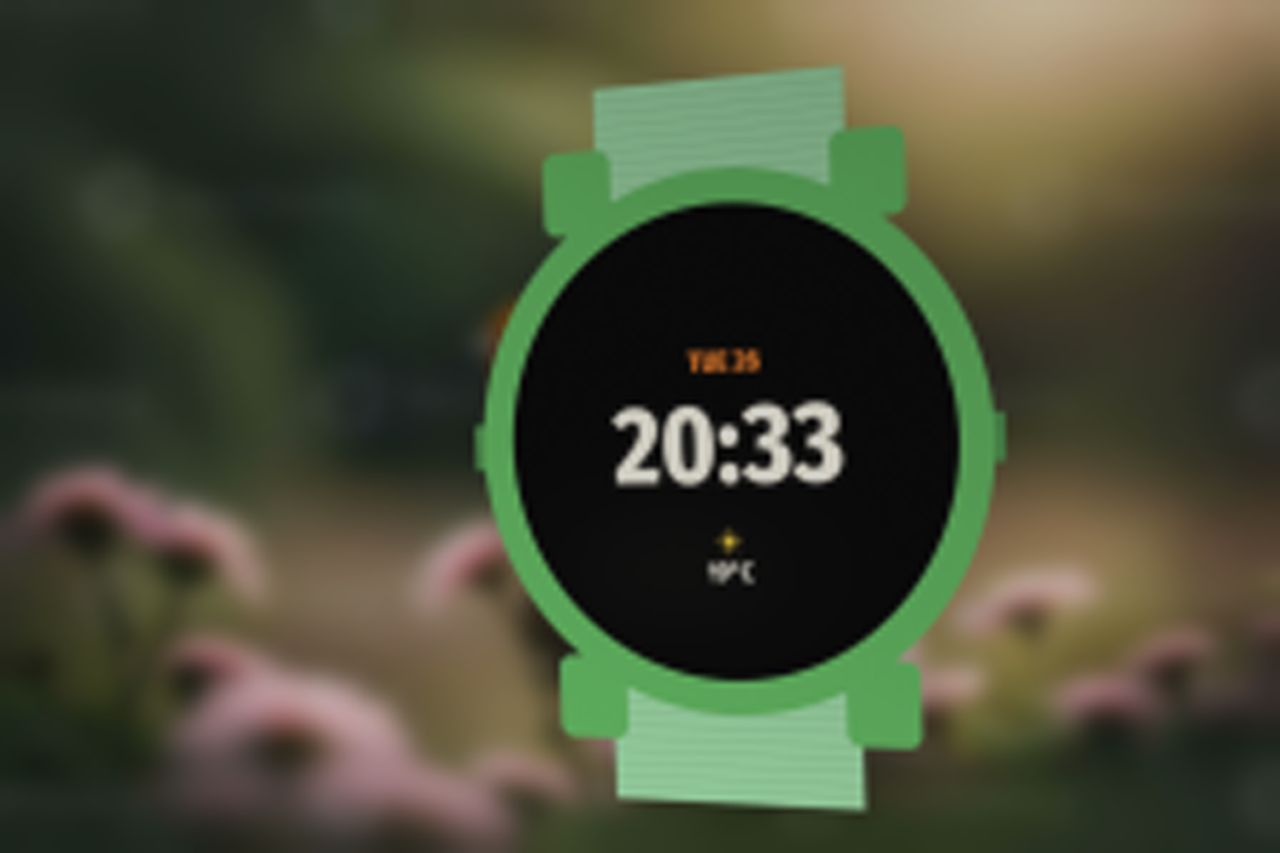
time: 20:33
